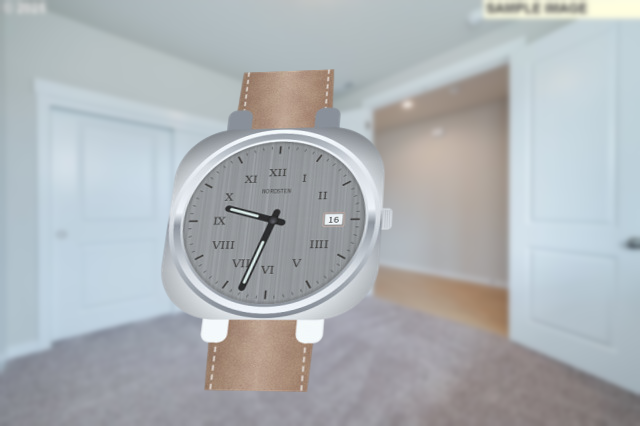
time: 9:33
